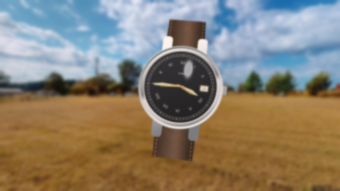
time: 3:45
